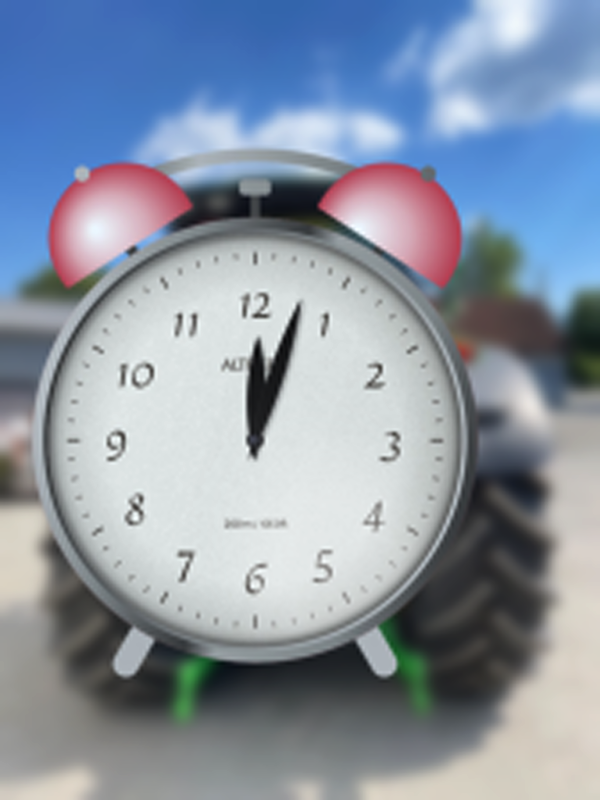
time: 12:03
